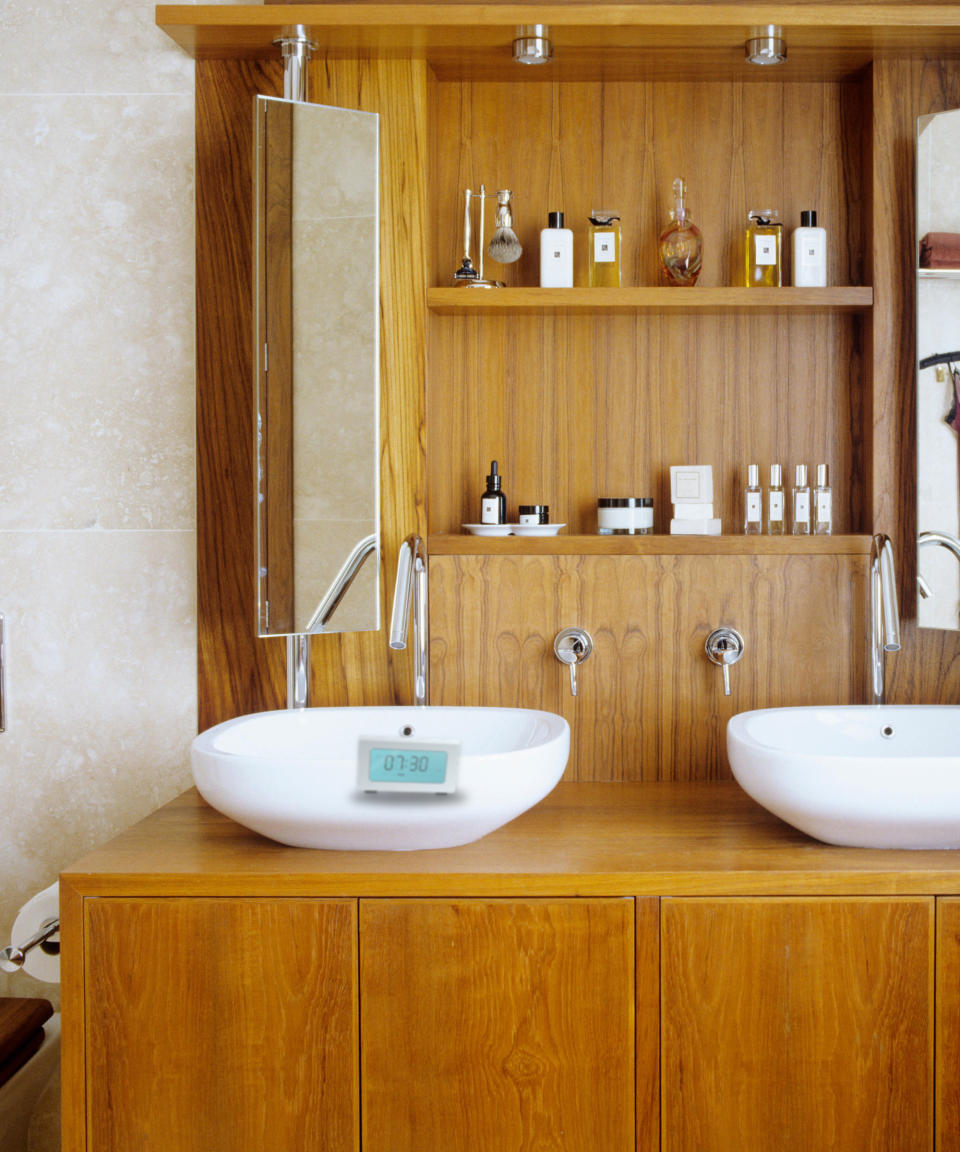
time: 7:30
